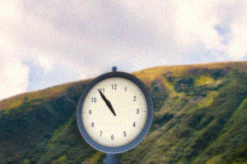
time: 10:54
